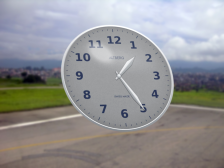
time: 1:25
